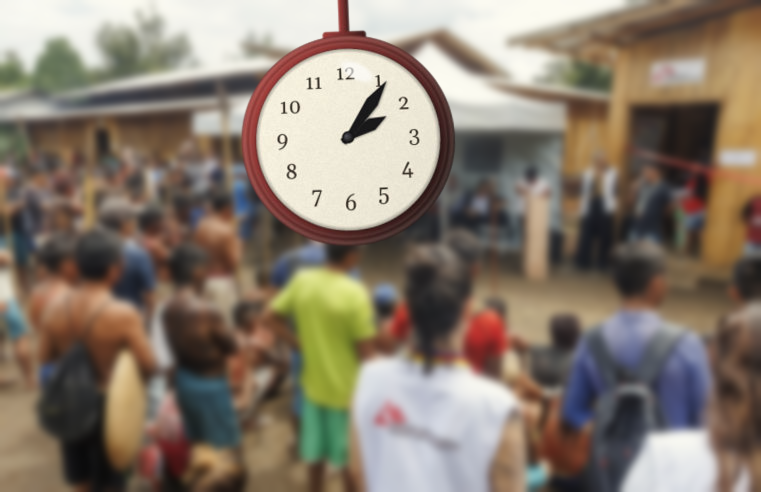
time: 2:06
